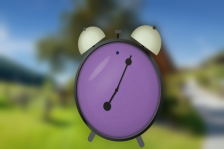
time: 7:04
